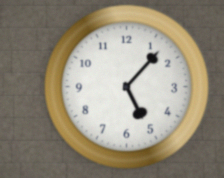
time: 5:07
